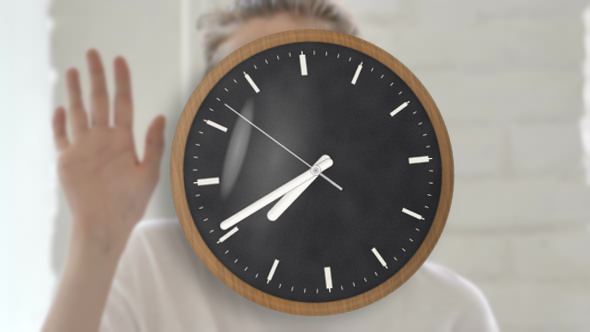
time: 7:40:52
